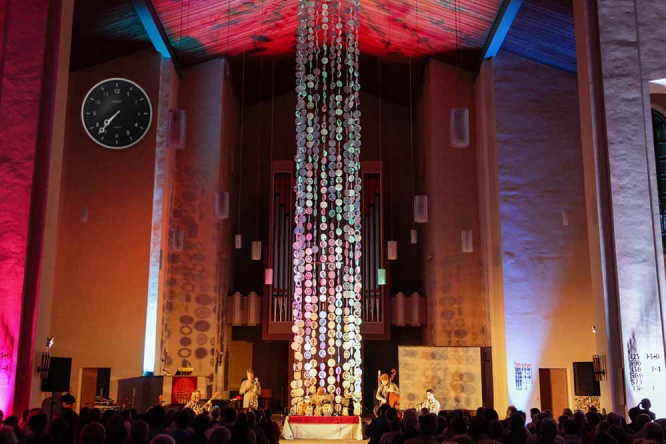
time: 7:37
